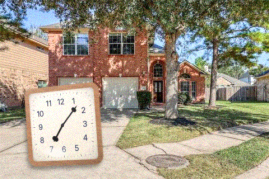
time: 7:07
